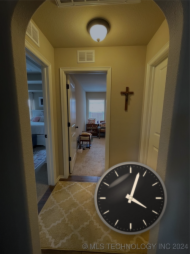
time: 4:03
